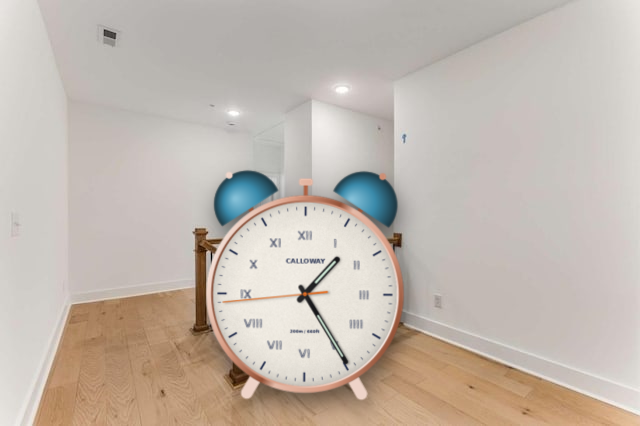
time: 1:24:44
